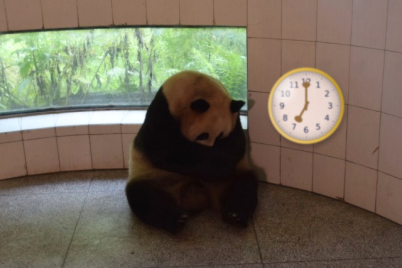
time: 7:00
